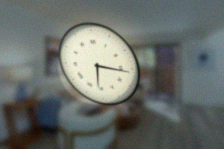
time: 6:16
